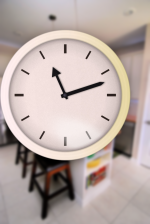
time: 11:12
